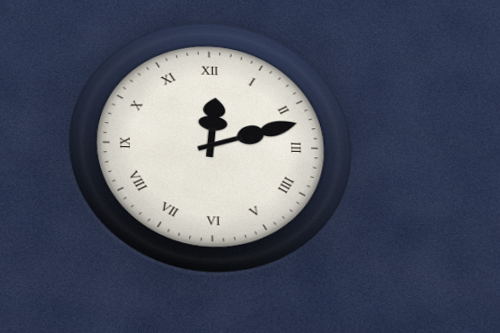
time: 12:12
